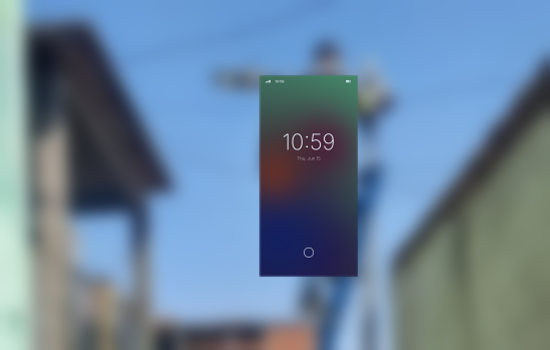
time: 10:59
